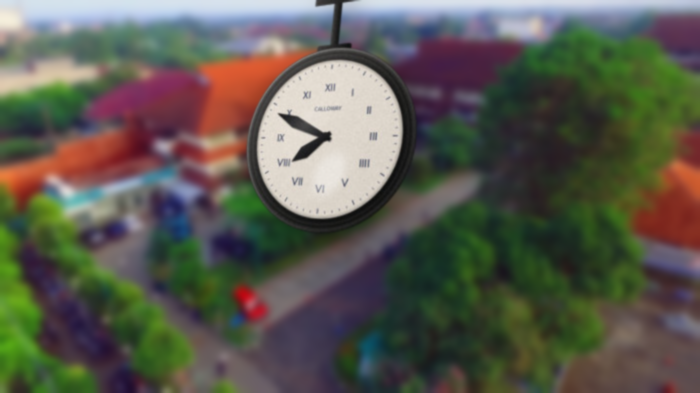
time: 7:49
